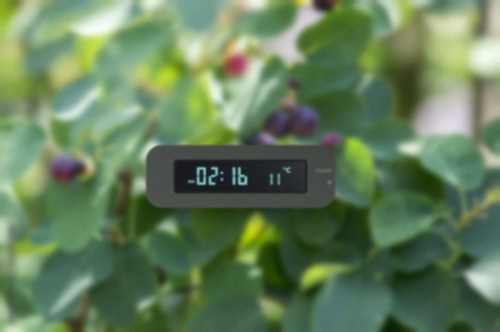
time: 2:16
